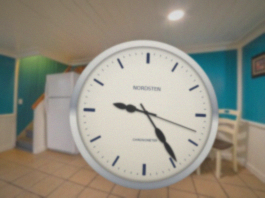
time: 9:24:18
